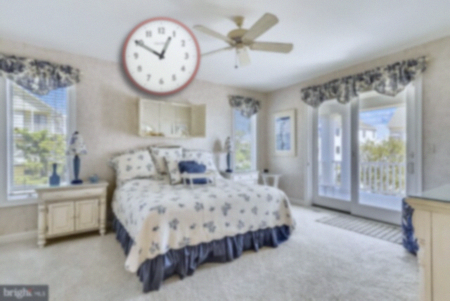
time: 12:50
